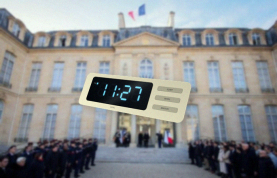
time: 11:27
